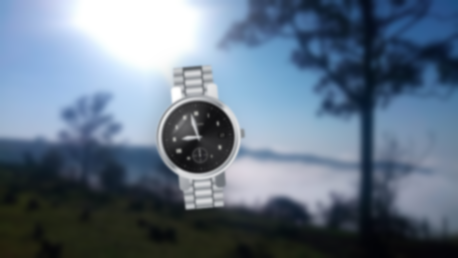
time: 8:58
